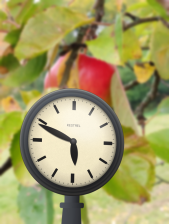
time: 5:49
